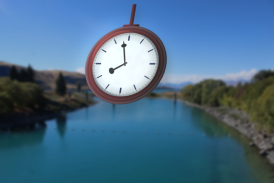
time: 7:58
